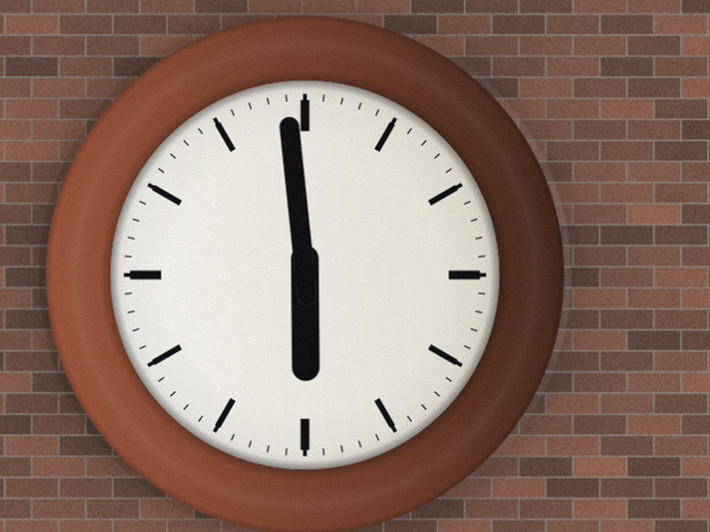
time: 5:59
